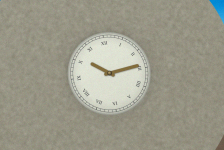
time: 10:14
